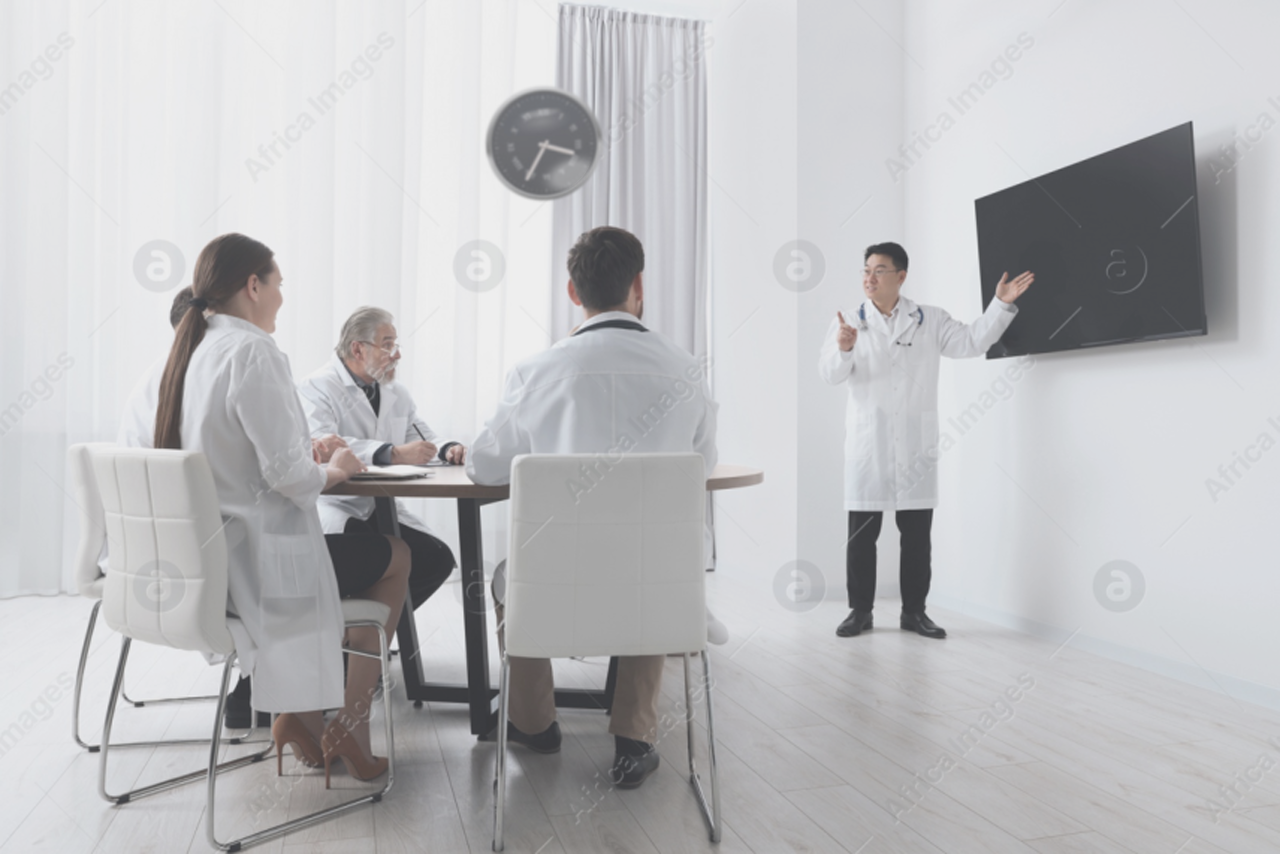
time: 3:35
